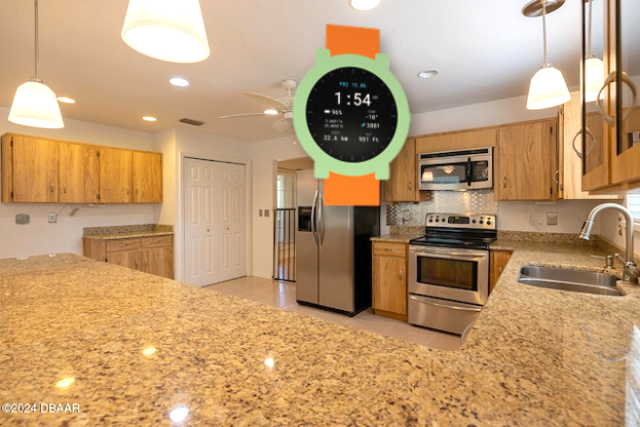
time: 1:54
